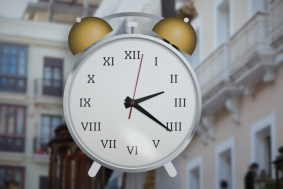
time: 2:21:02
